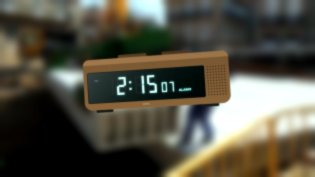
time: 2:15:07
